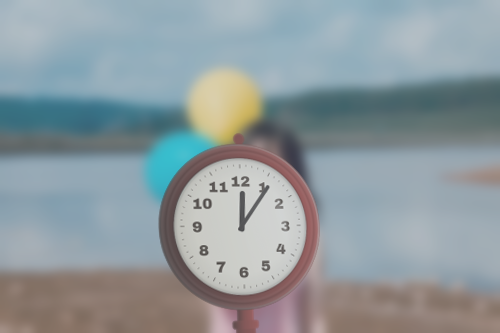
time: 12:06
